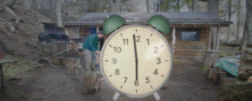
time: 5:59
